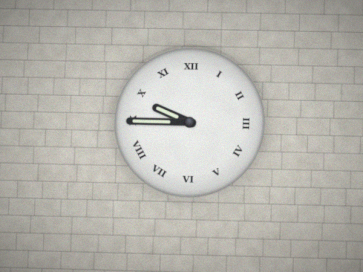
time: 9:45
